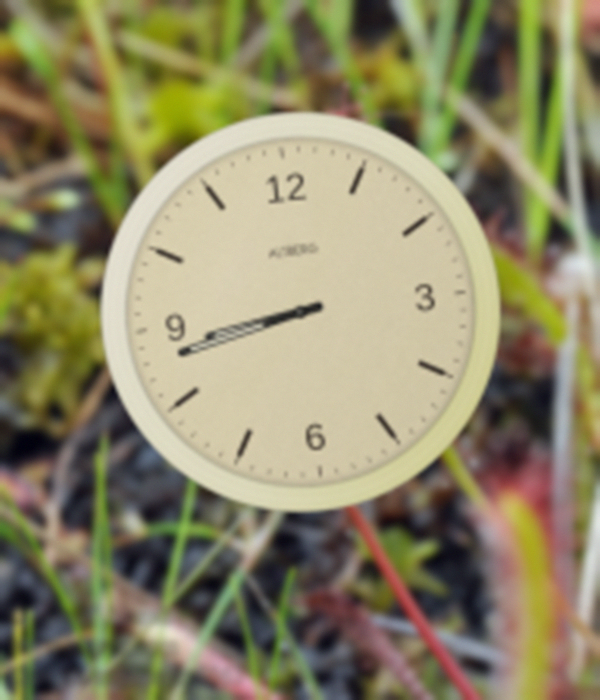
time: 8:43
